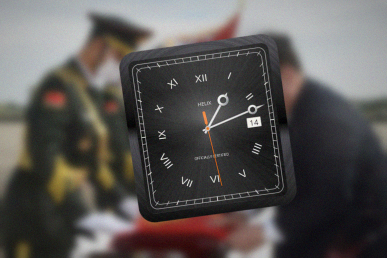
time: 1:12:29
